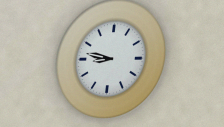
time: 8:47
